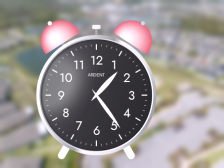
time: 1:24
